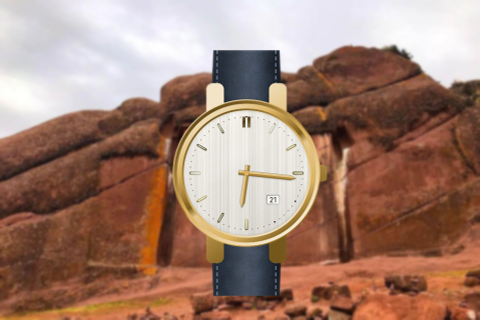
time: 6:16
